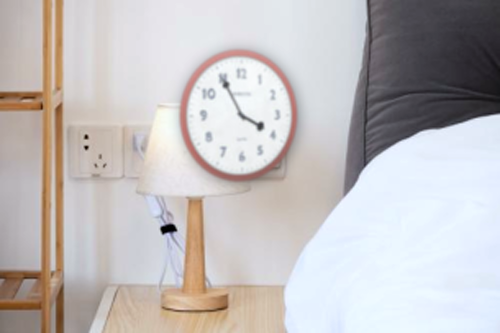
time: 3:55
